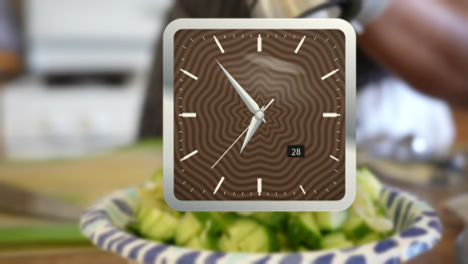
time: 6:53:37
